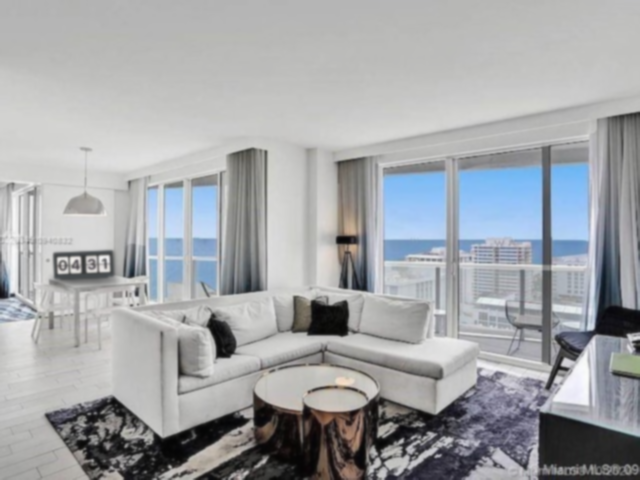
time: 4:31
